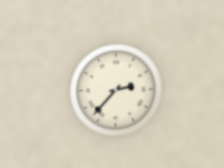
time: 2:37
